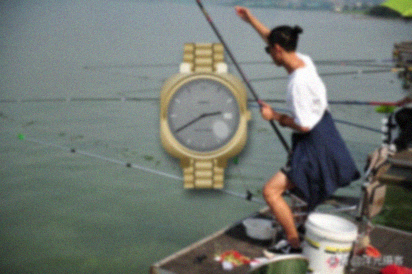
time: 2:40
